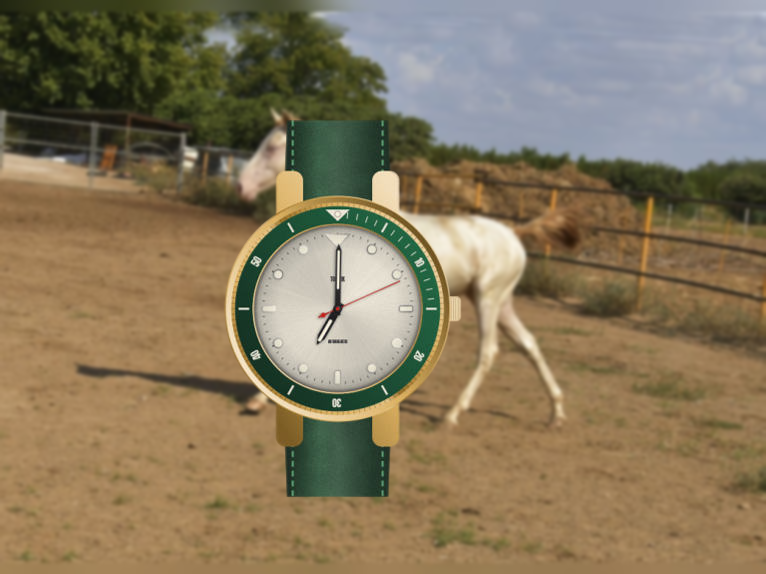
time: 7:00:11
